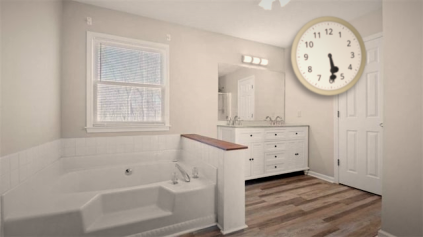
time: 5:29
